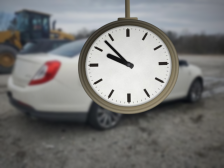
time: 9:53
